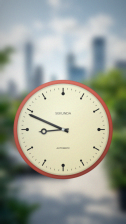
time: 8:49
